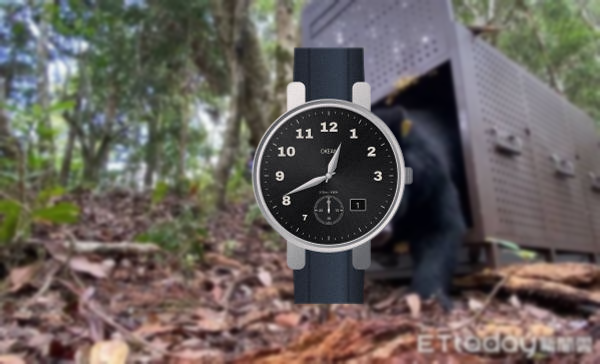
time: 12:41
